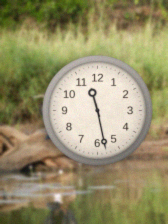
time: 11:28
